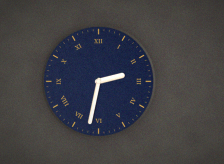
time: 2:32
